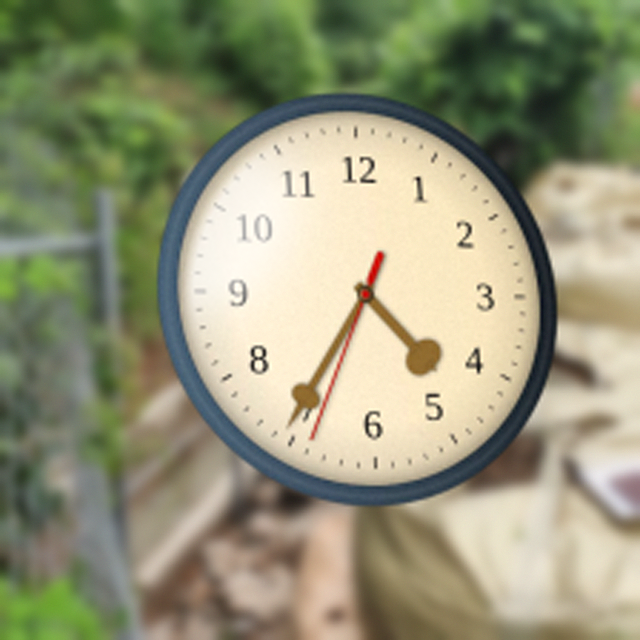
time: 4:35:34
